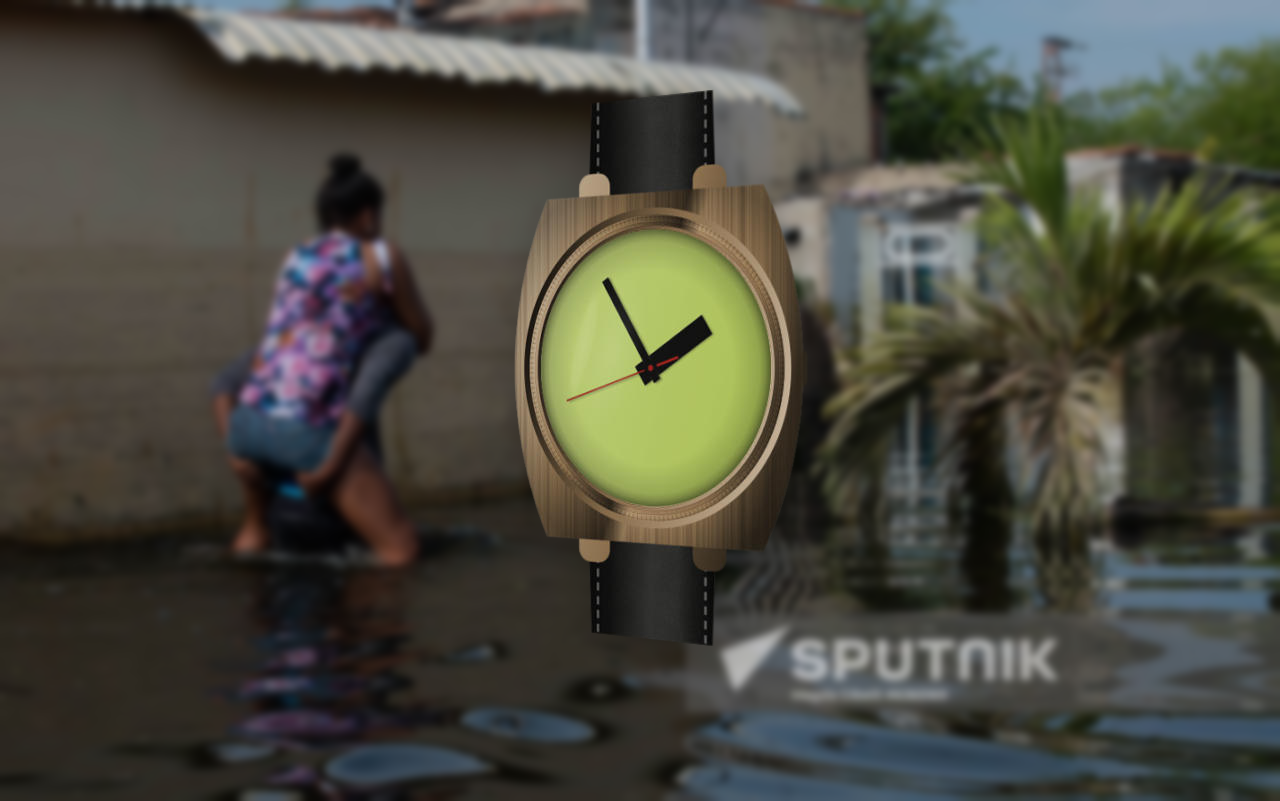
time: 1:54:42
